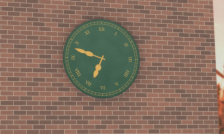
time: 6:48
